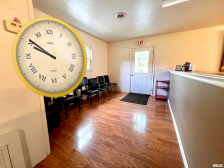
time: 9:51
